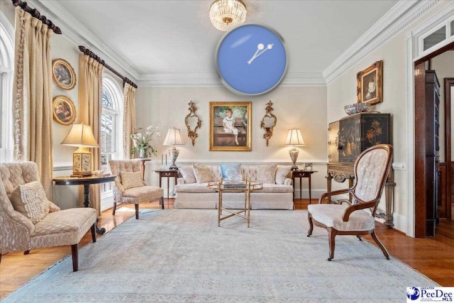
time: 1:09
